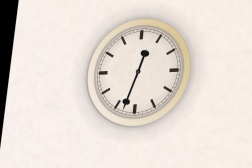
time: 12:33
